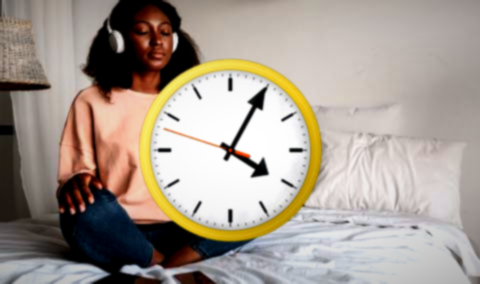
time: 4:04:48
